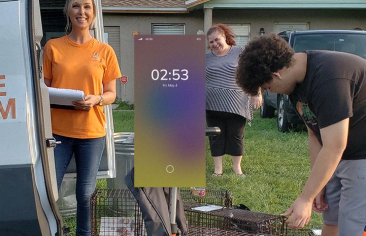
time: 2:53
